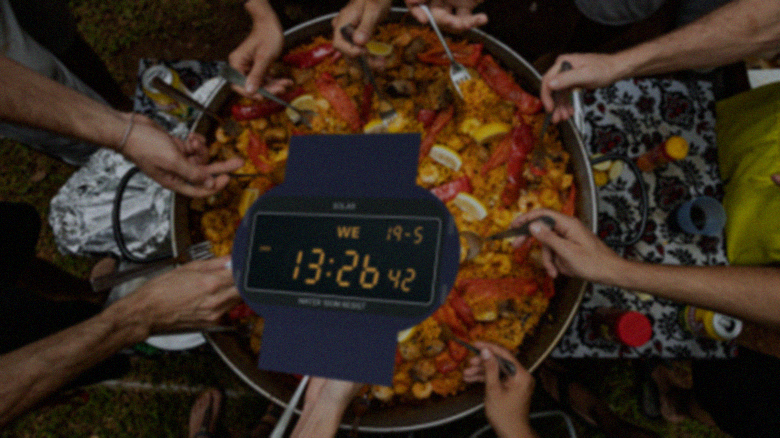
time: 13:26:42
